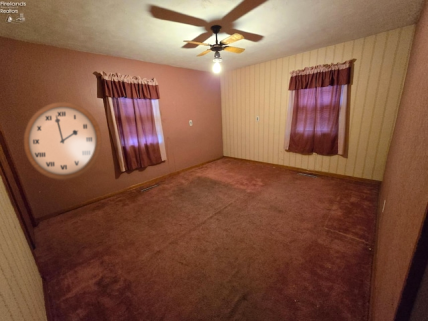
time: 1:58
